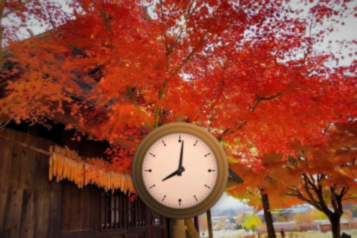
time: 8:01
